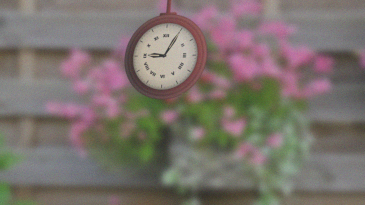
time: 9:05
